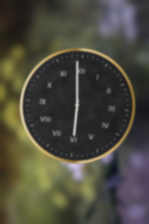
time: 5:59
